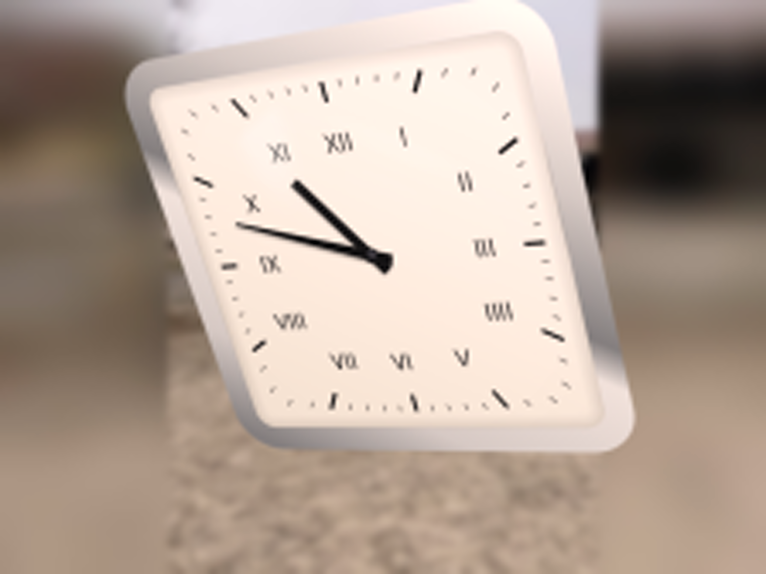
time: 10:48
